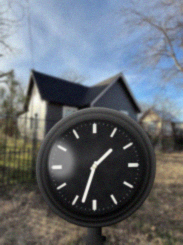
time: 1:33
